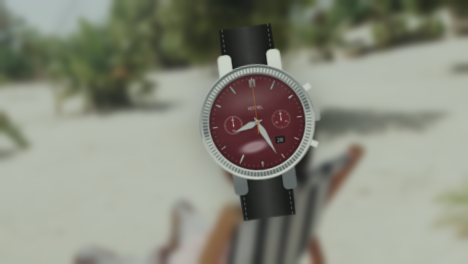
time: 8:26
